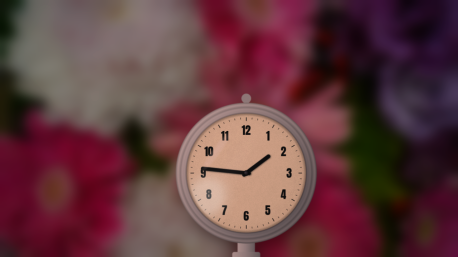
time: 1:46
